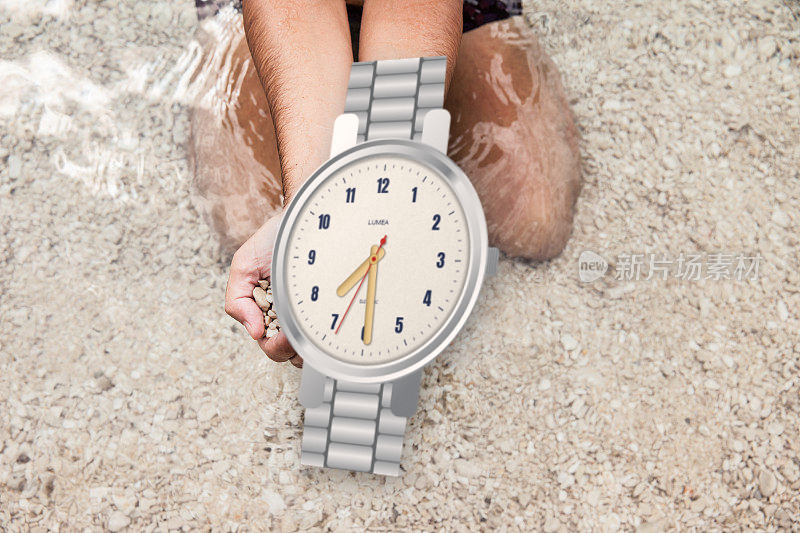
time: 7:29:34
